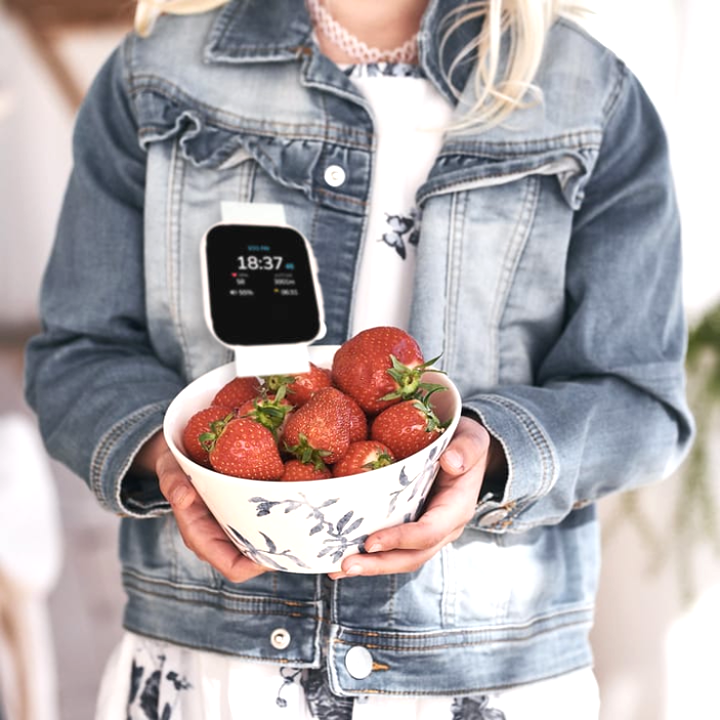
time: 18:37
